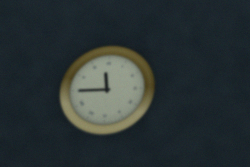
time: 11:45
